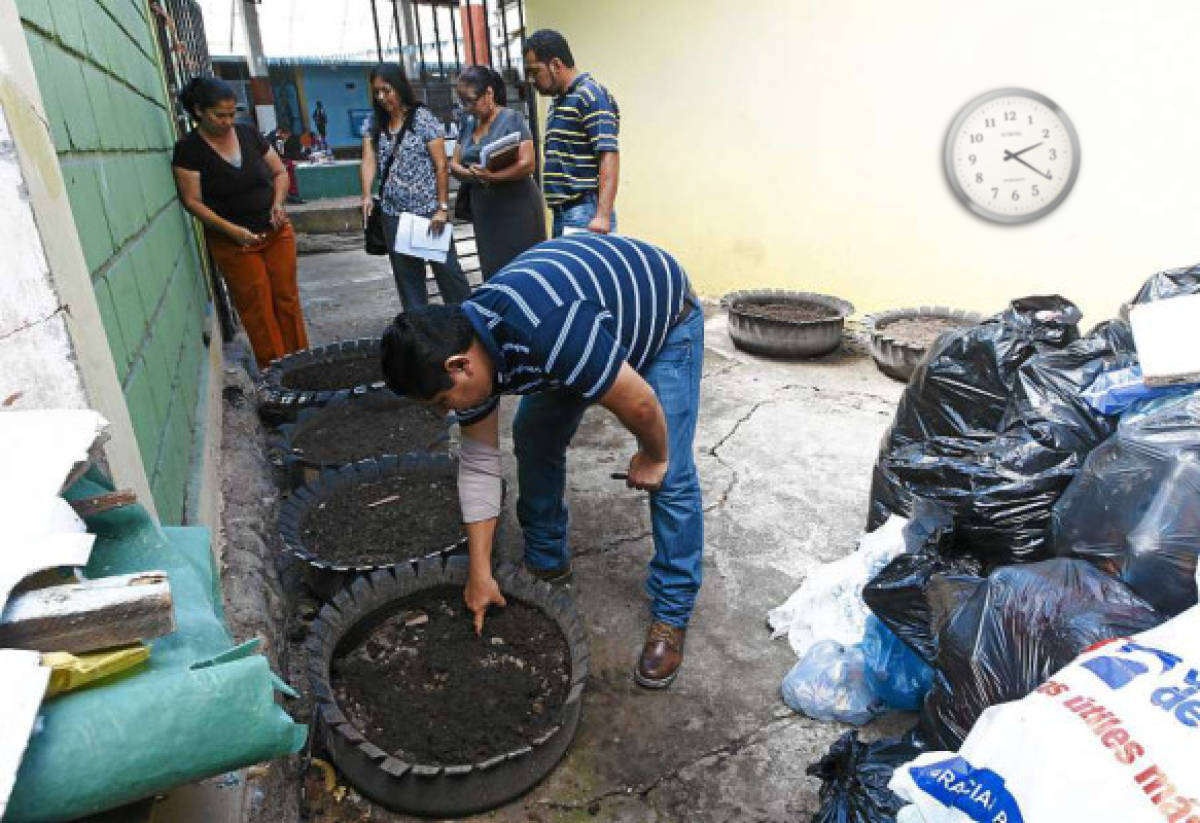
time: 2:21
